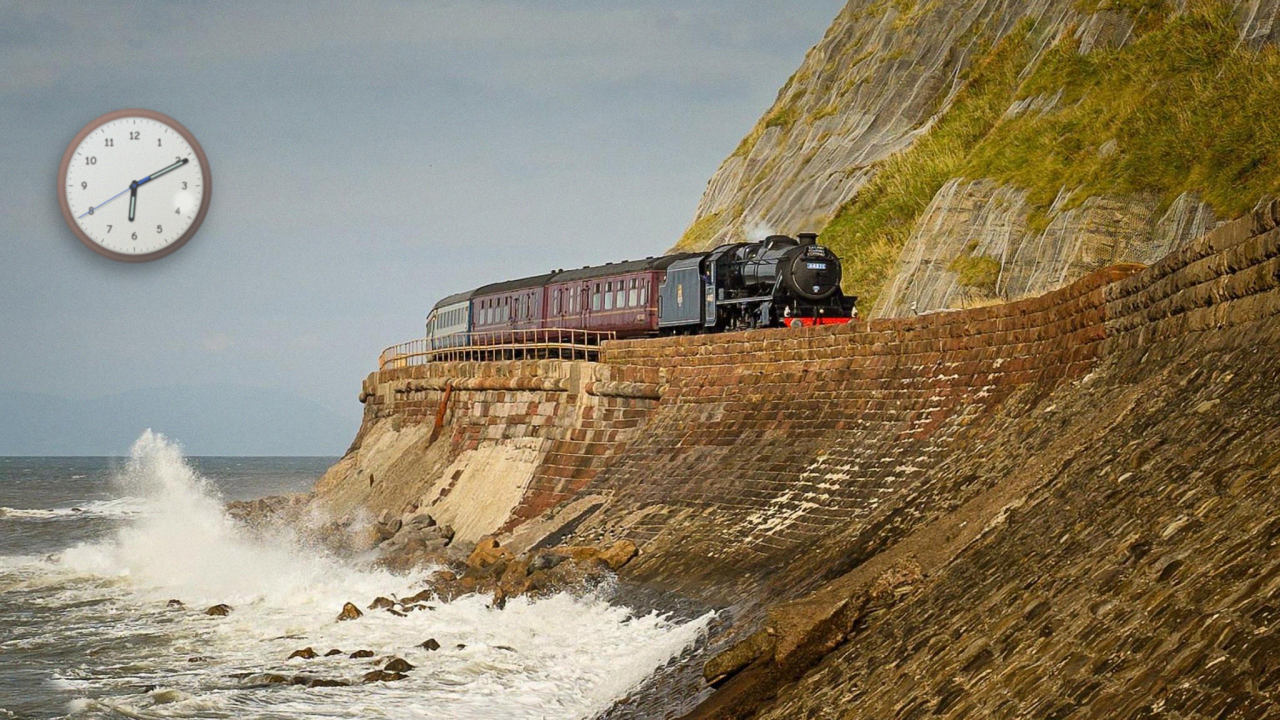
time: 6:10:40
